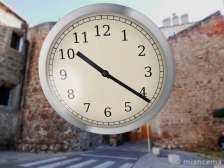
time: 10:21
